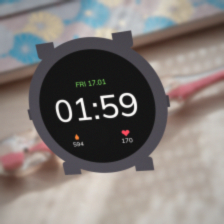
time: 1:59
